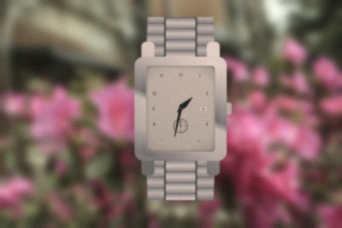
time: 1:32
